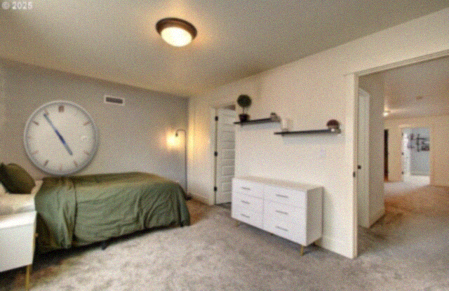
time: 4:54
